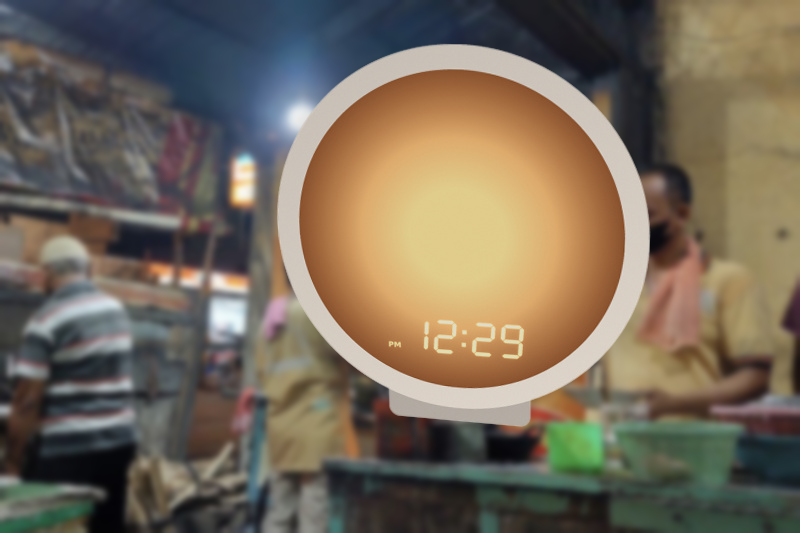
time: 12:29
